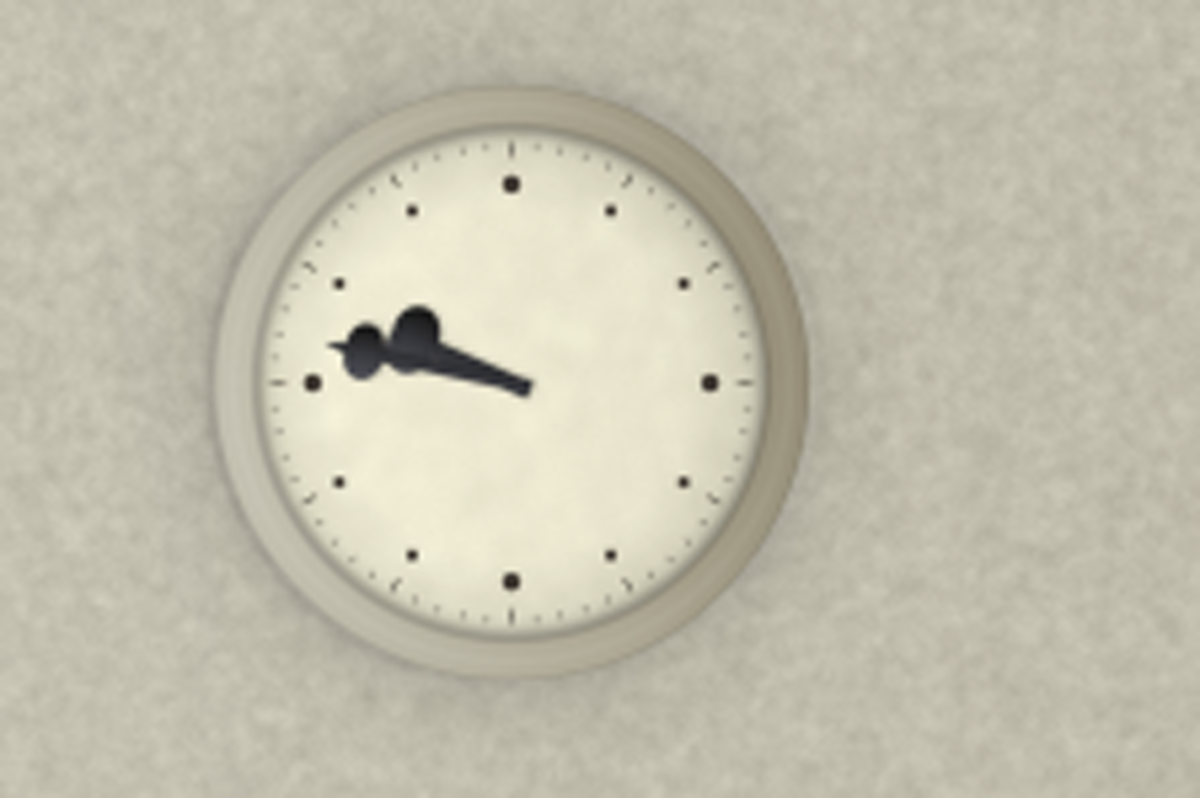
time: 9:47
